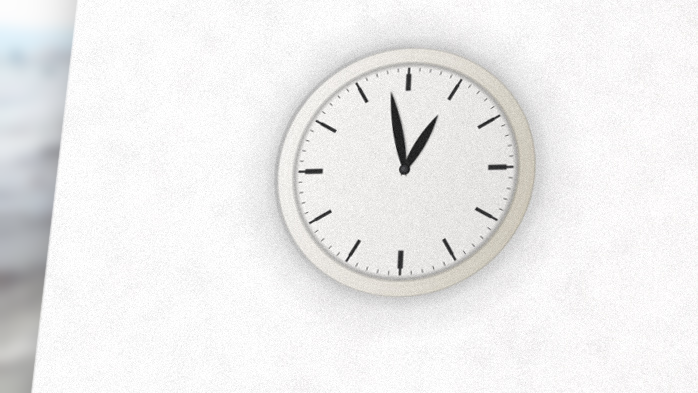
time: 12:58
